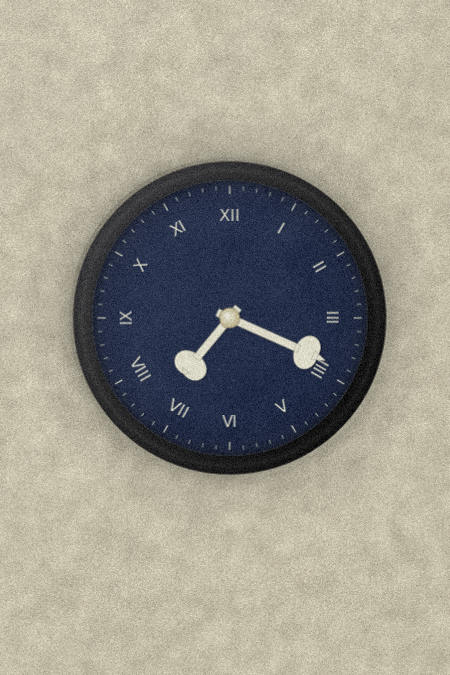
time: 7:19
